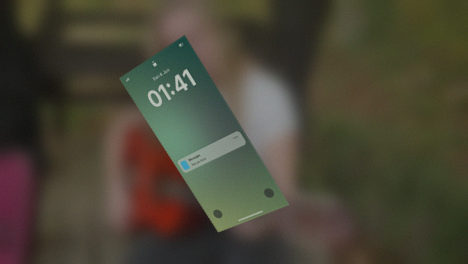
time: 1:41
